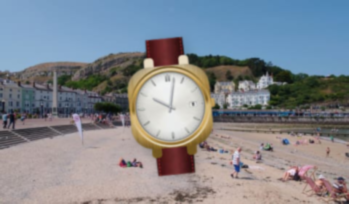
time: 10:02
